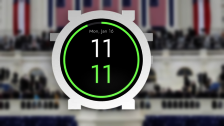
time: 11:11
